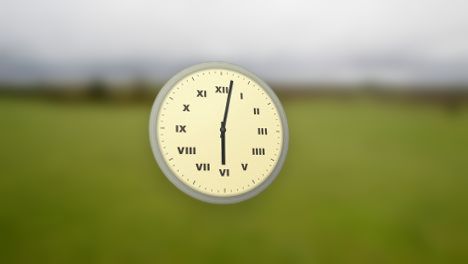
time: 6:02
